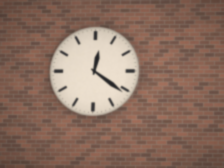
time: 12:21
